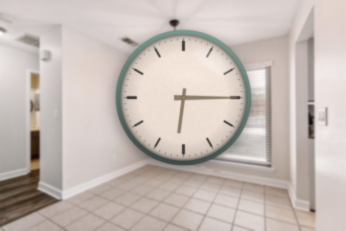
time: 6:15
